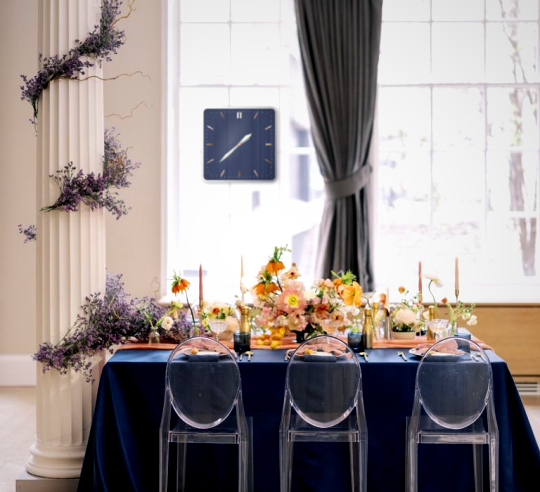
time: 1:38
